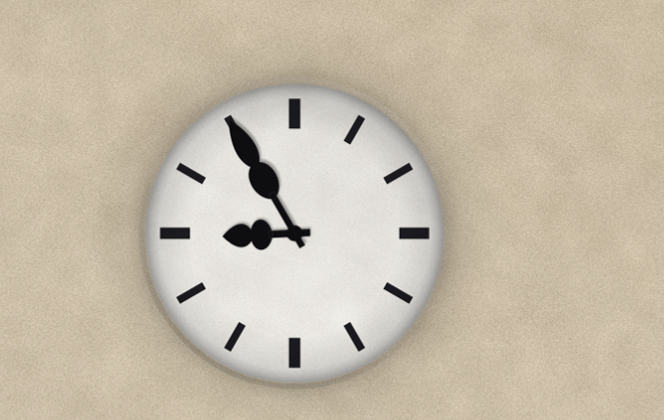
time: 8:55
